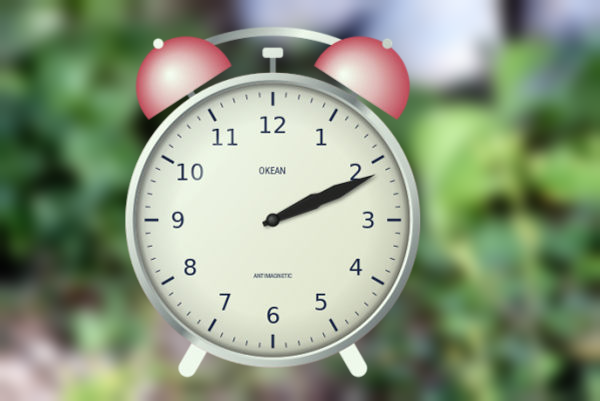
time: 2:11
